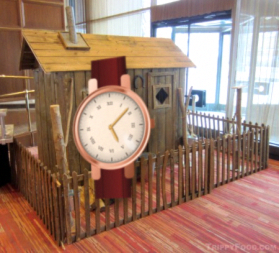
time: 5:08
